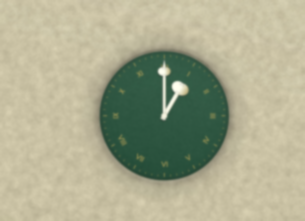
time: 1:00
